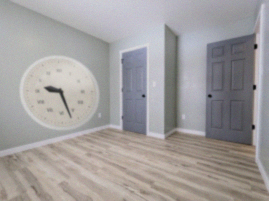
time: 9:27
